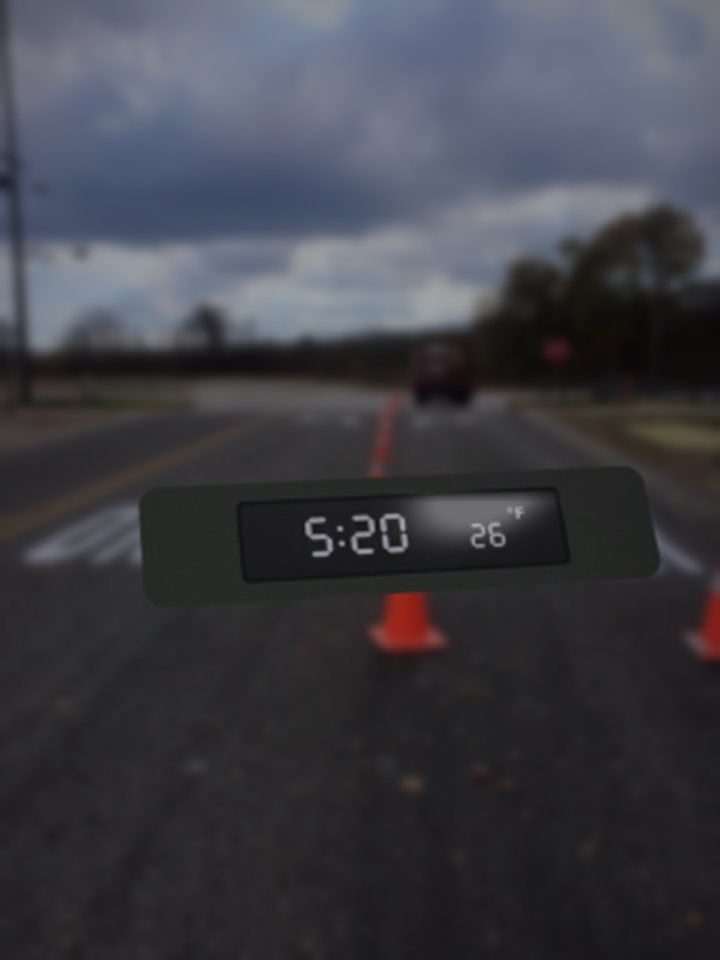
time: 5:20
